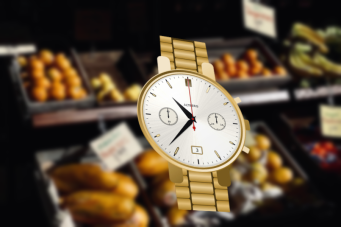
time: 10:37
